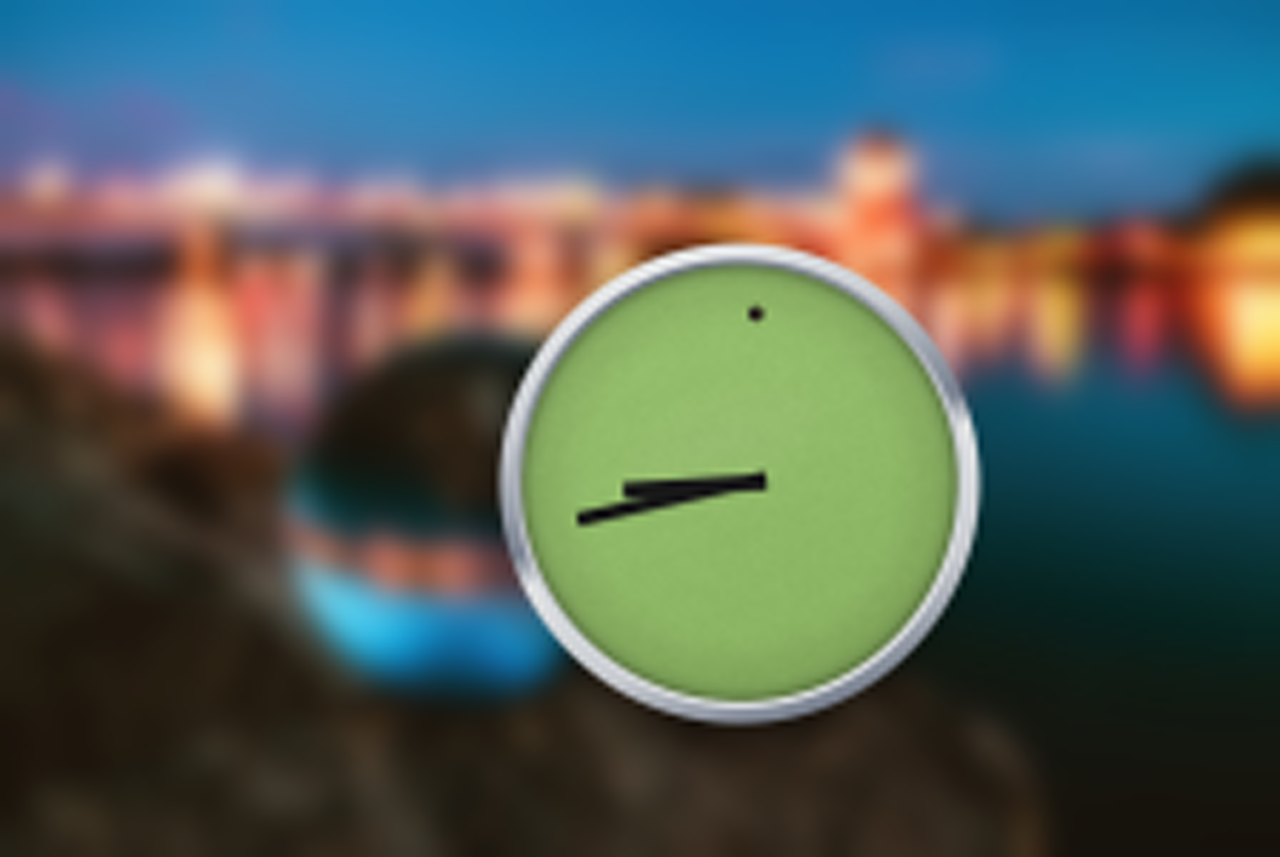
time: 8:42
